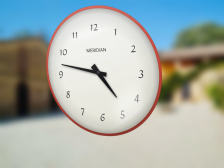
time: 4:47
